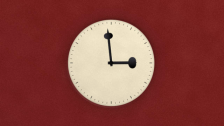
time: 2:59
